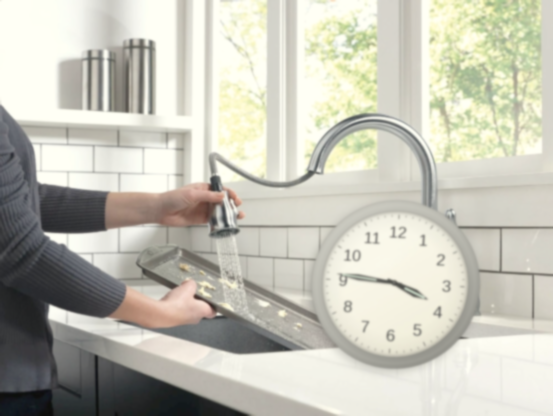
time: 3:46
